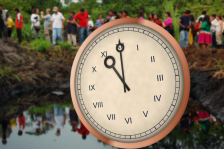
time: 11:00
